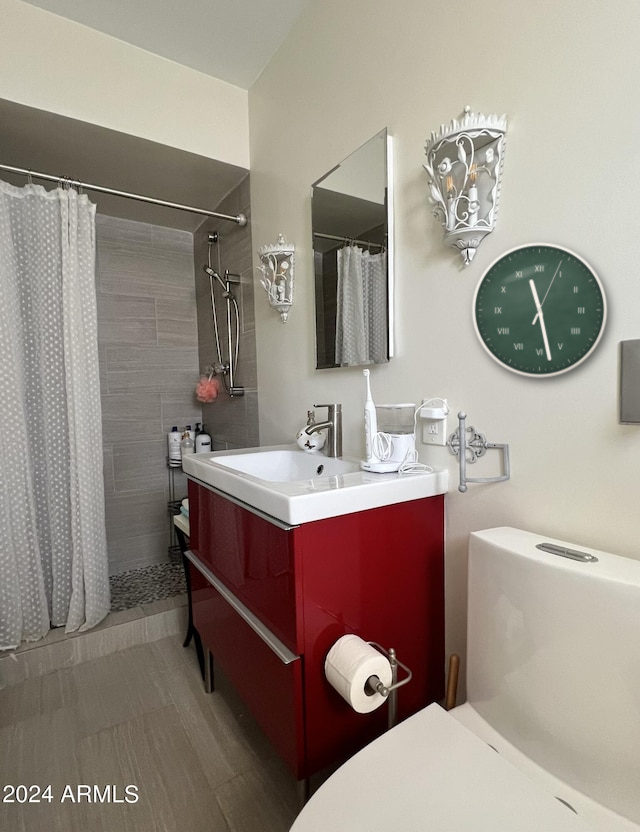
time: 11:28:04
